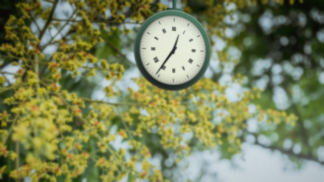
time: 12:36
